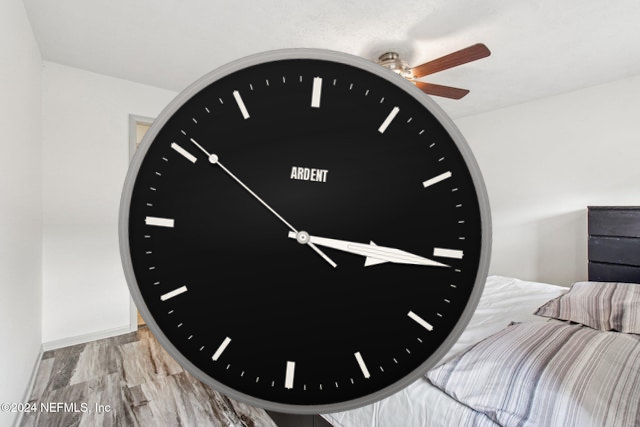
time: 3:15:51
